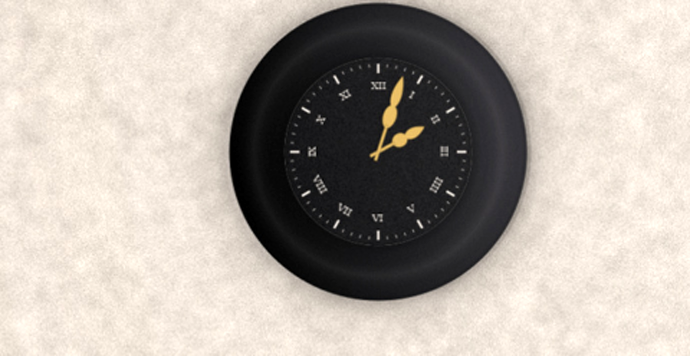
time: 2:03
